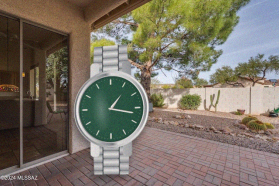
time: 1:17
